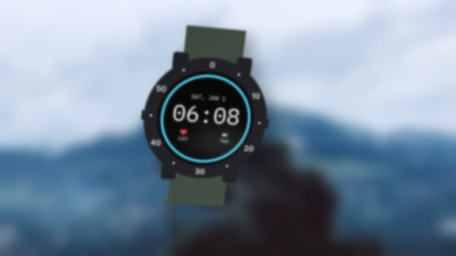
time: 6:08
